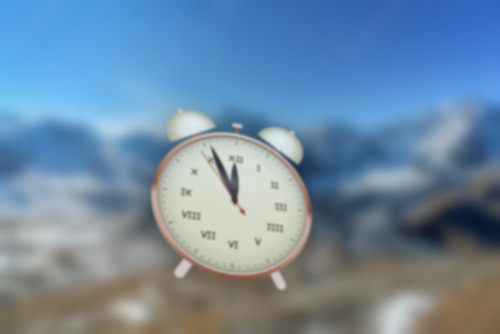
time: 11:55:54
